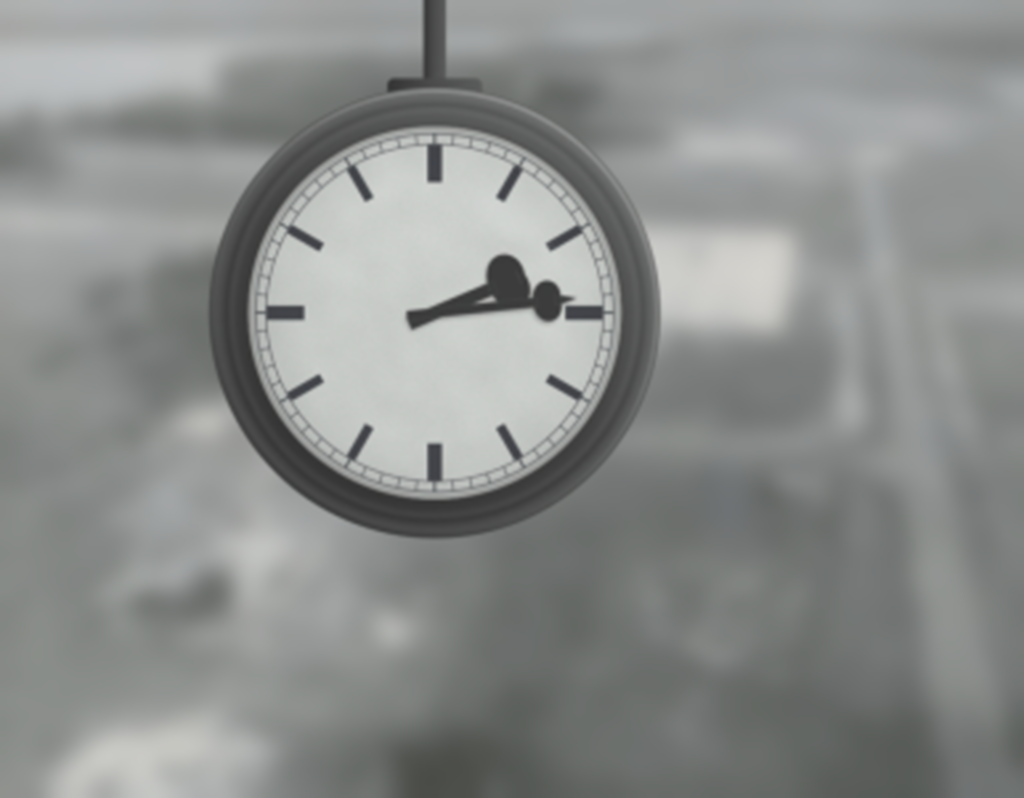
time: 2:14
